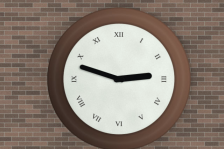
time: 2:48
